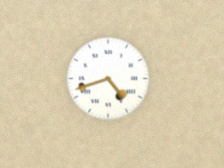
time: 4:42
